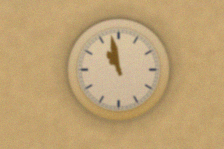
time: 10:58
